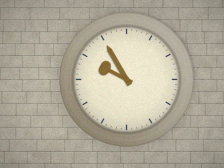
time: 9:55
